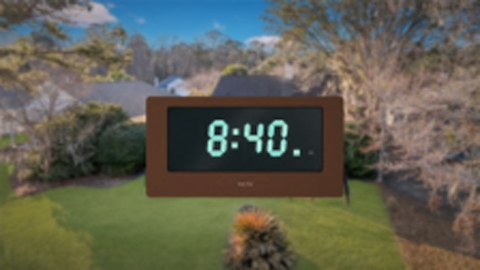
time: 8:40
